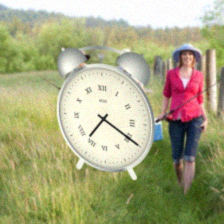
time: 7:20
